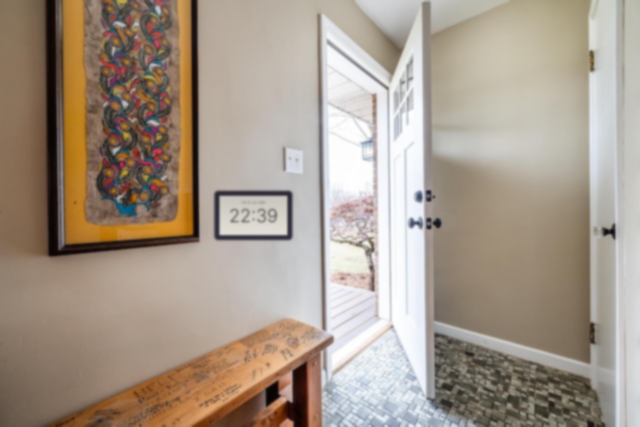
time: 22:39
